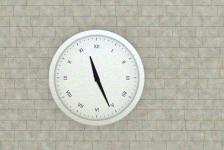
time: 11:26
